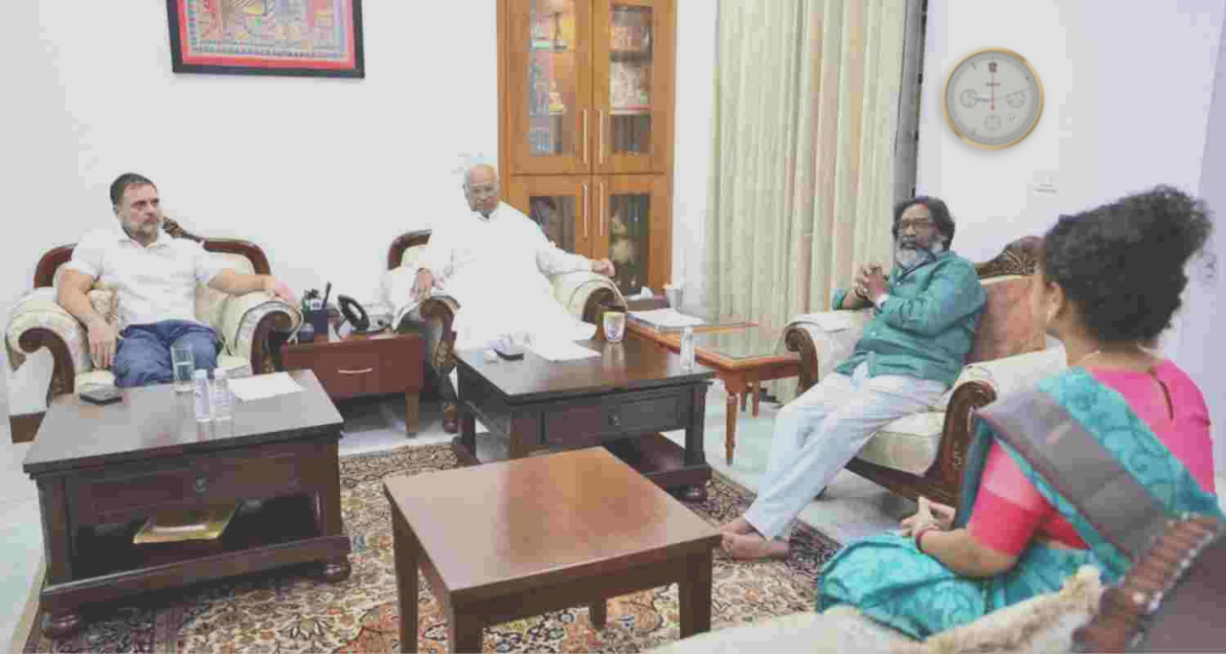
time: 9:12
